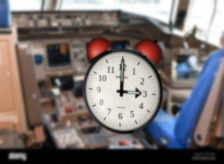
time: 3:00
